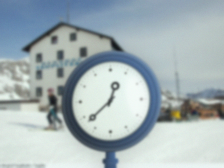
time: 12:38
